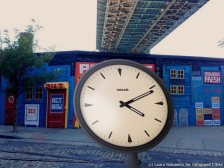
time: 4:11
